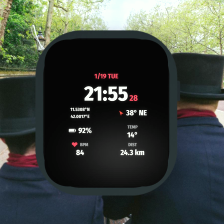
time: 21:55:28
